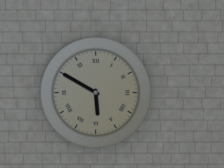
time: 5:50
